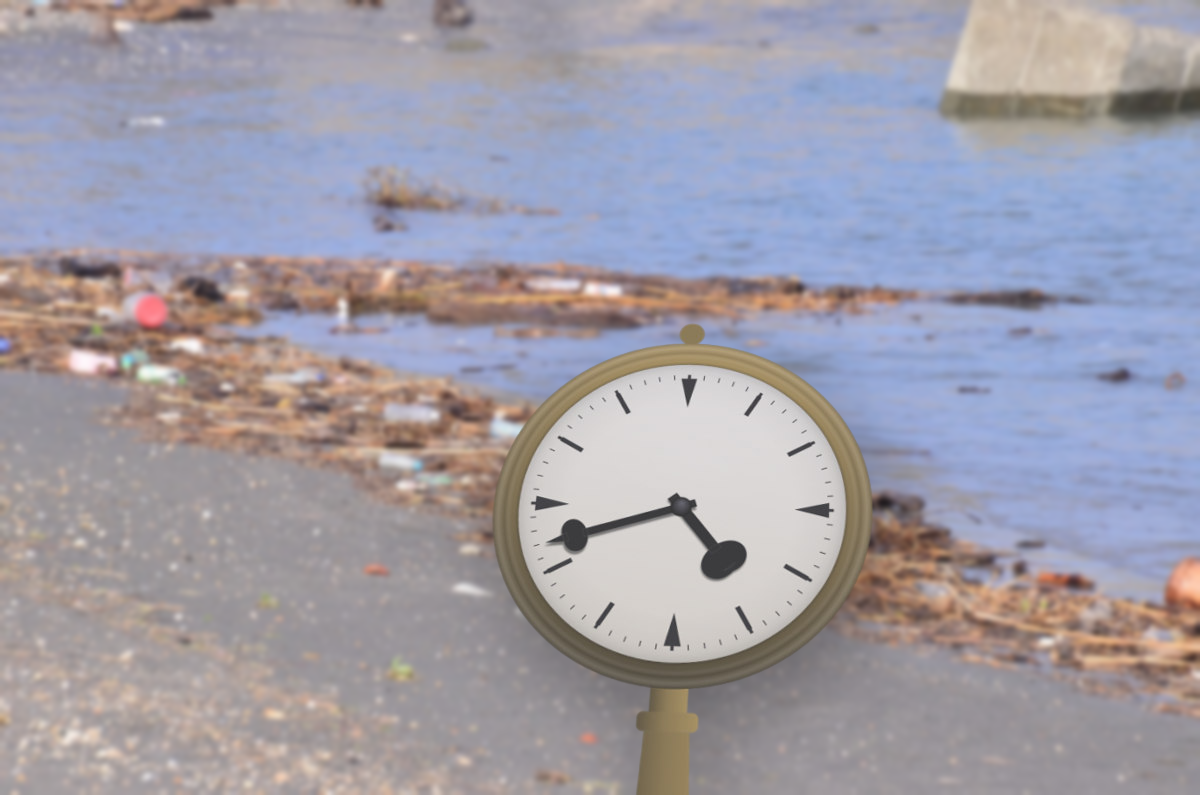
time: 4:42
